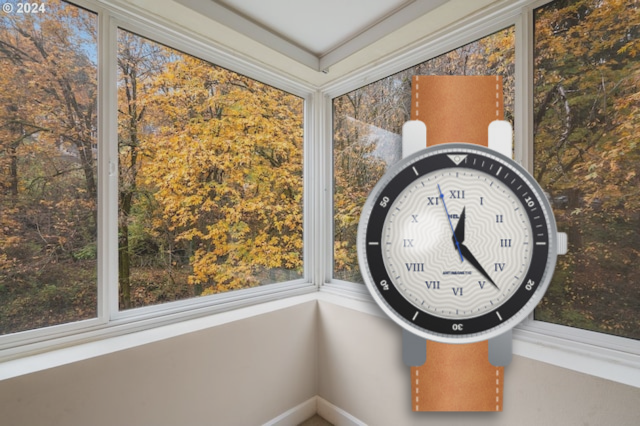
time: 12:22:57
